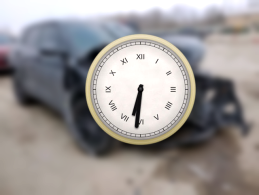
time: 6:31
